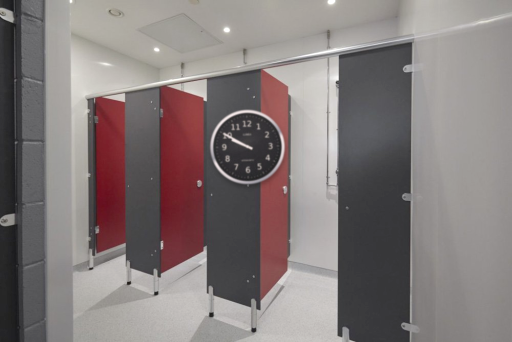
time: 9:50
